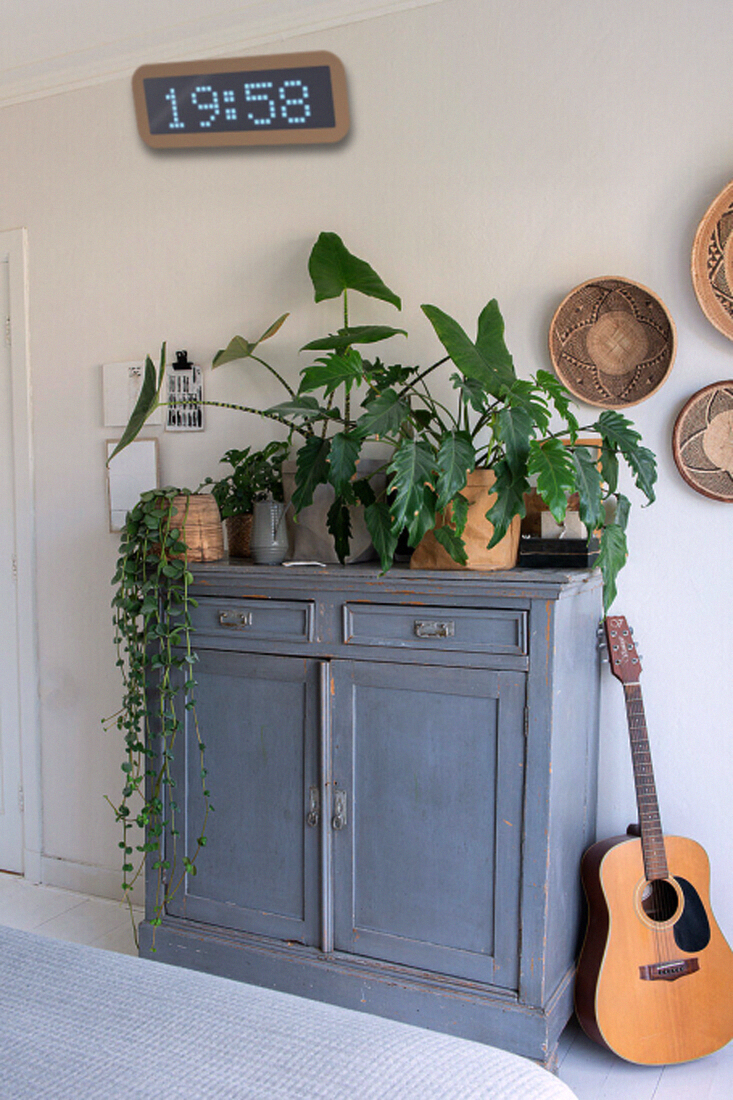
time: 19:58
